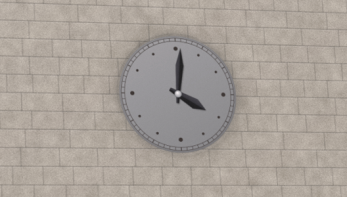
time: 4:01
